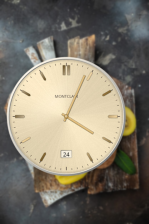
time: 4:04
